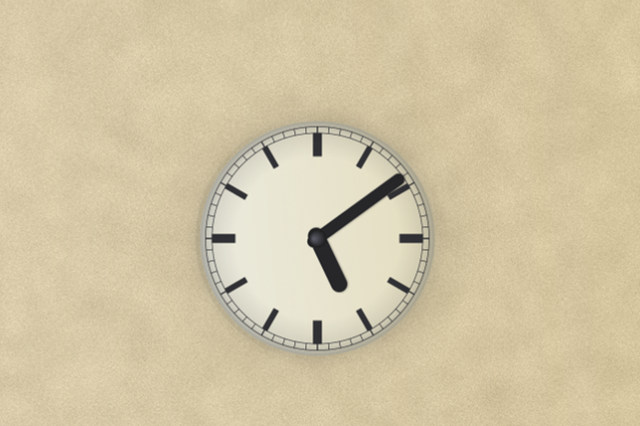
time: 5:09
